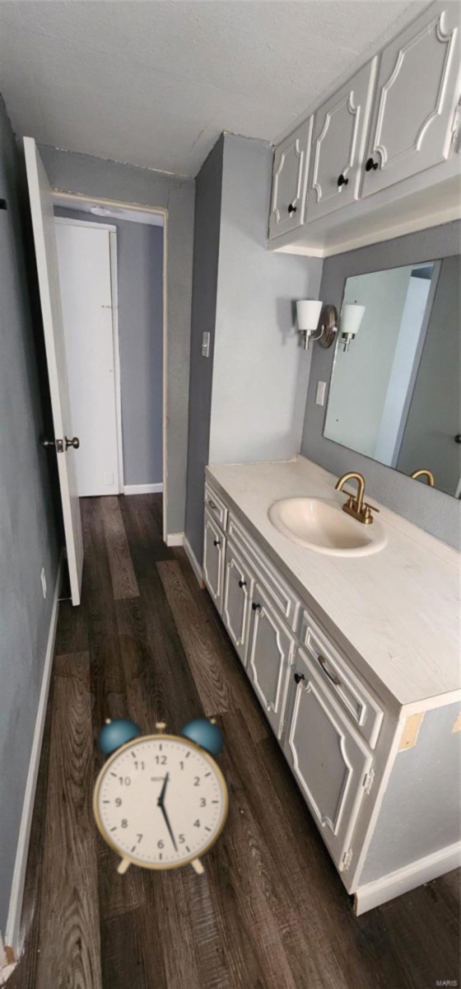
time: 12:27
